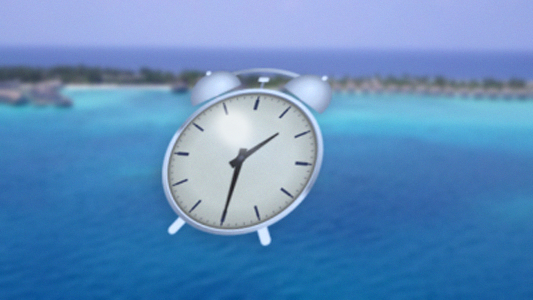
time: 1:30
